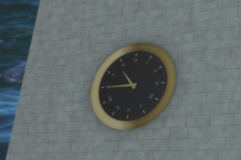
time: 10:45
